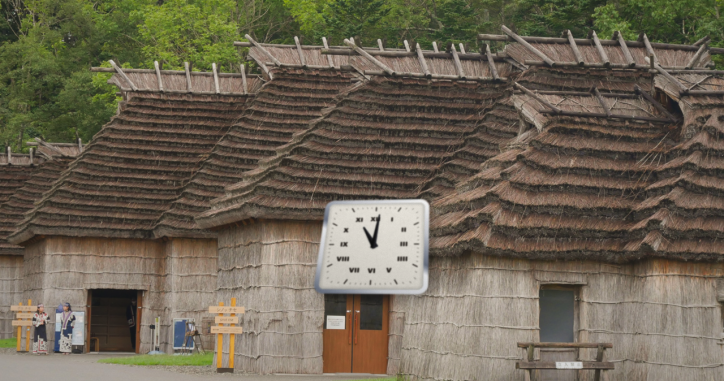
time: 11:01
